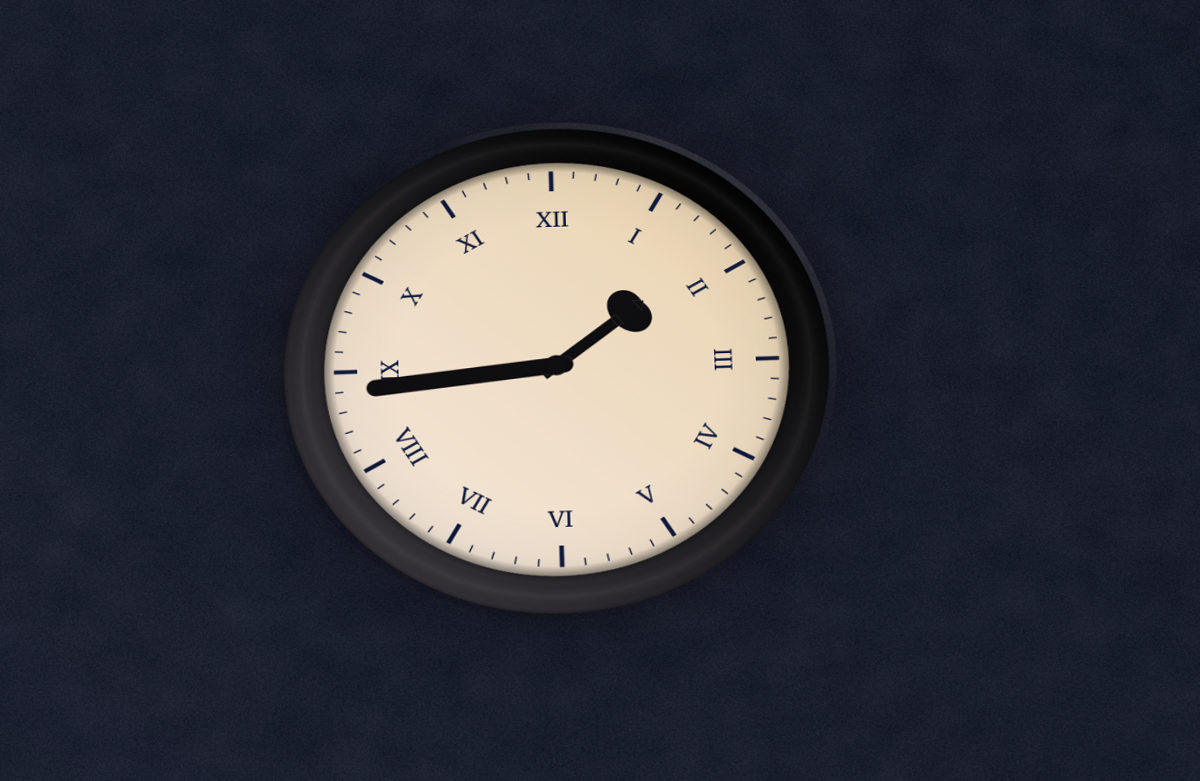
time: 1:44
